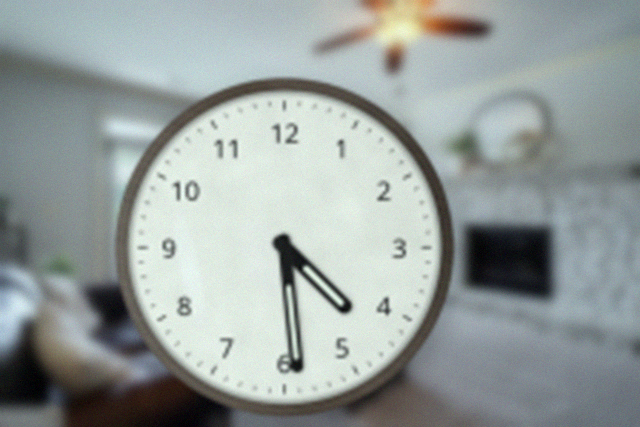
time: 4:29
